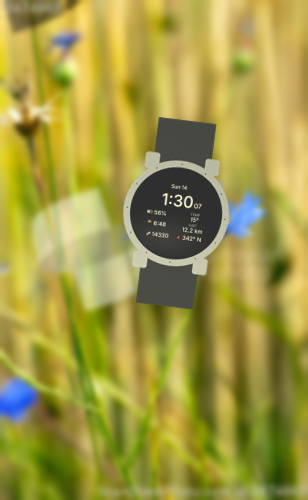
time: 1:30
